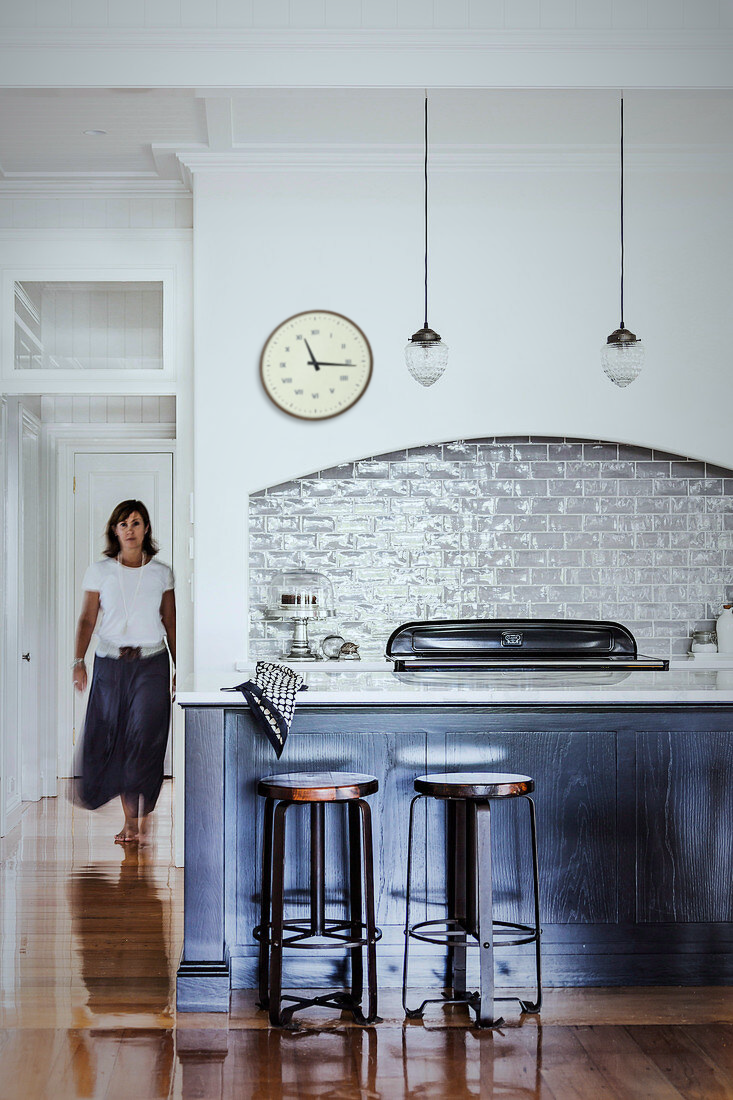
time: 11:16
